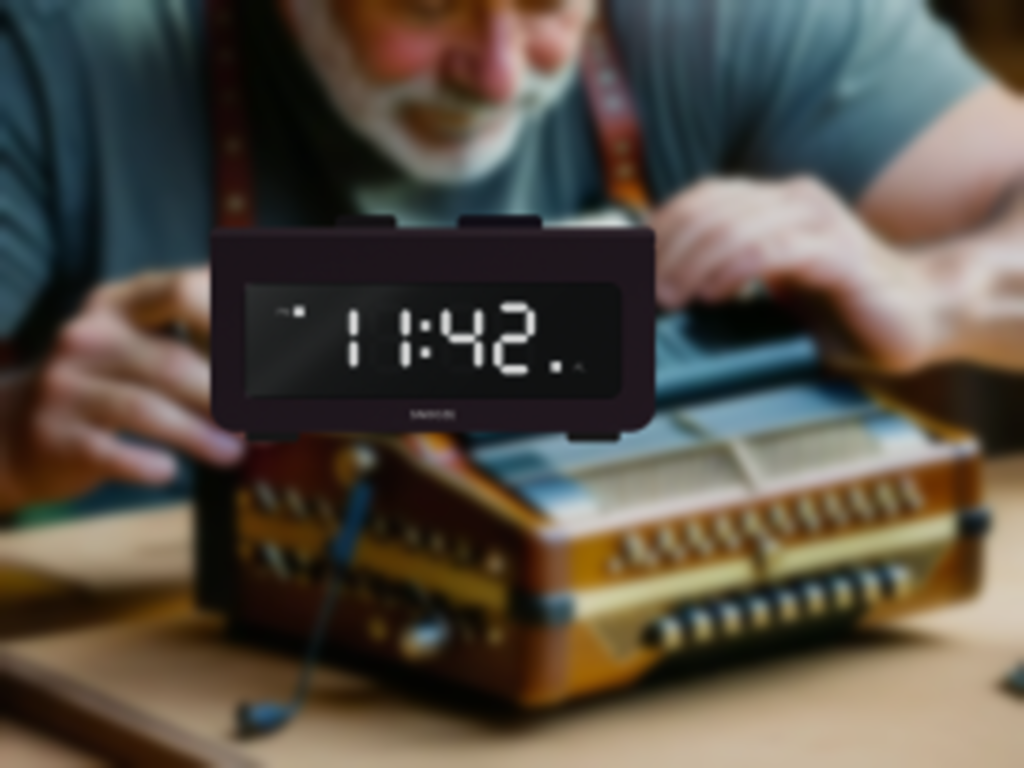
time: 11:42
